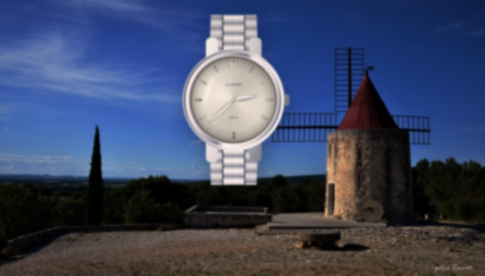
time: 2:38
